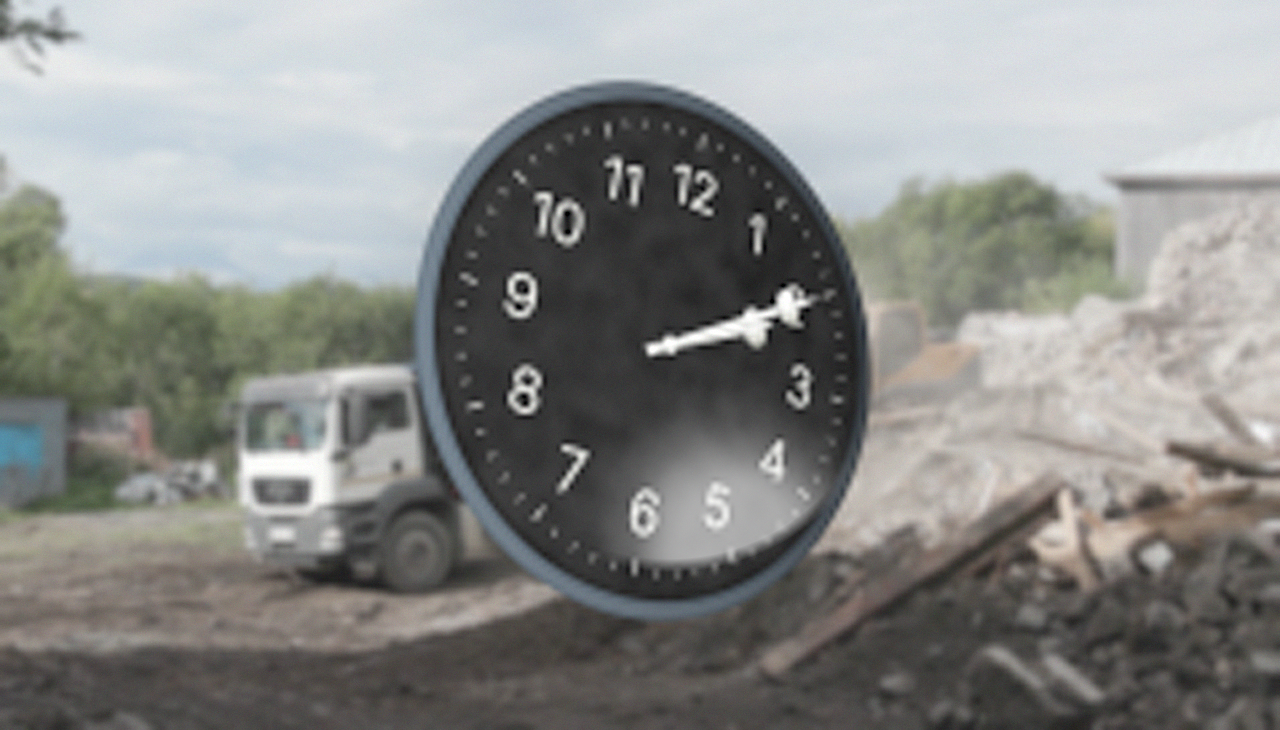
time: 2:10
